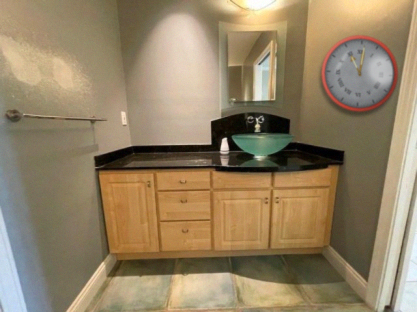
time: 11:01
